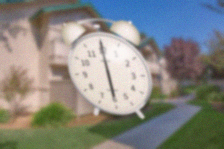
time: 6:00
